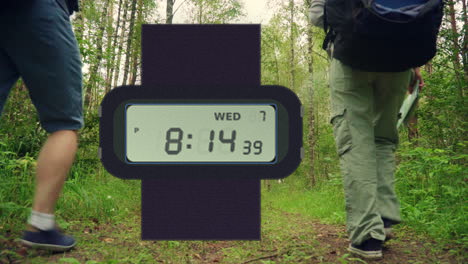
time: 8:14:39
